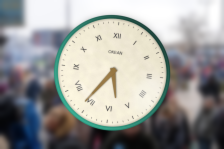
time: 5:36
